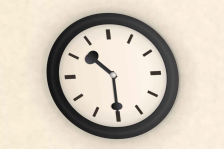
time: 10:30
